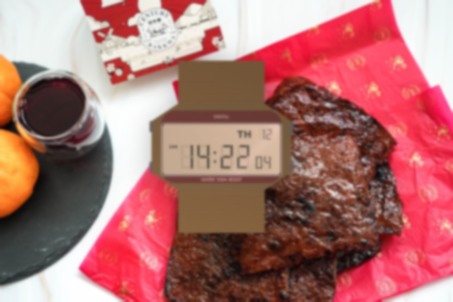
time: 14:22:04
